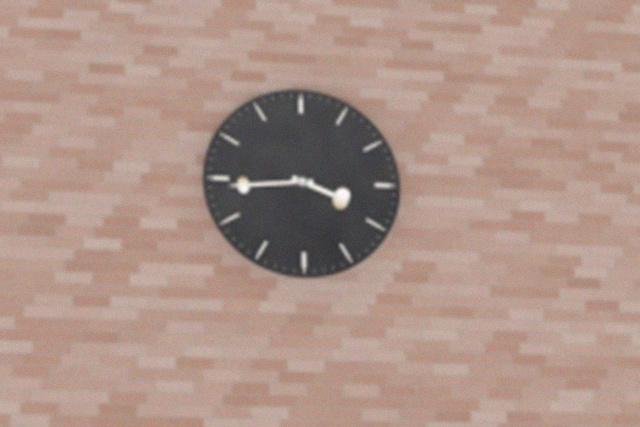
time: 3:44
